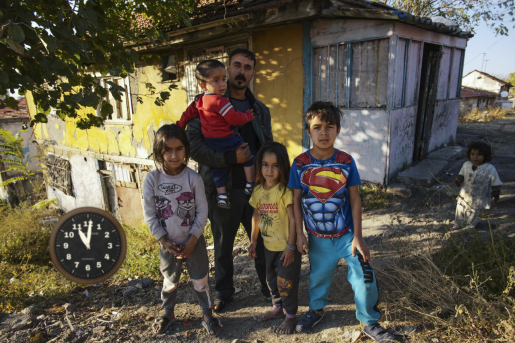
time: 11:01
